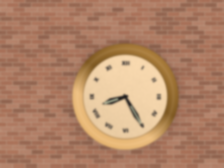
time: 8:25
